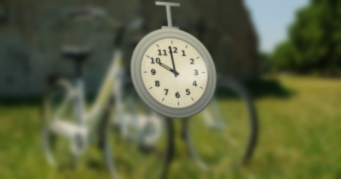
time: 9:59
